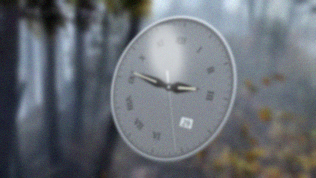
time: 2:46:26
